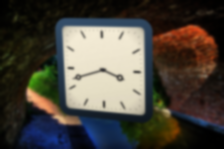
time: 3:42
